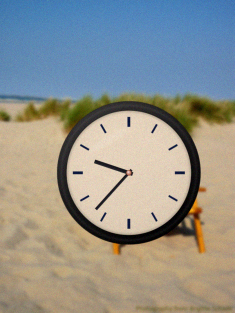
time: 9:37
